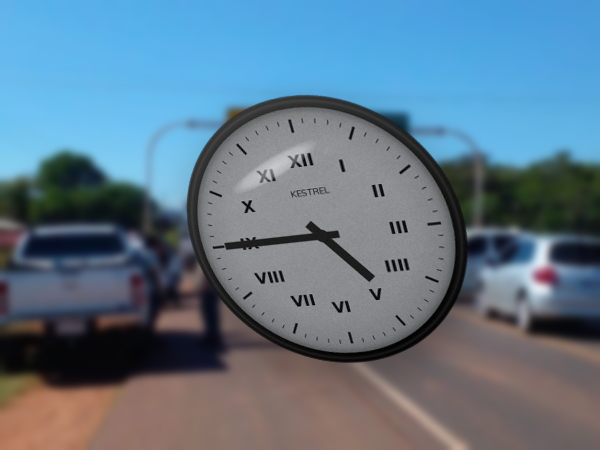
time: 4:45
